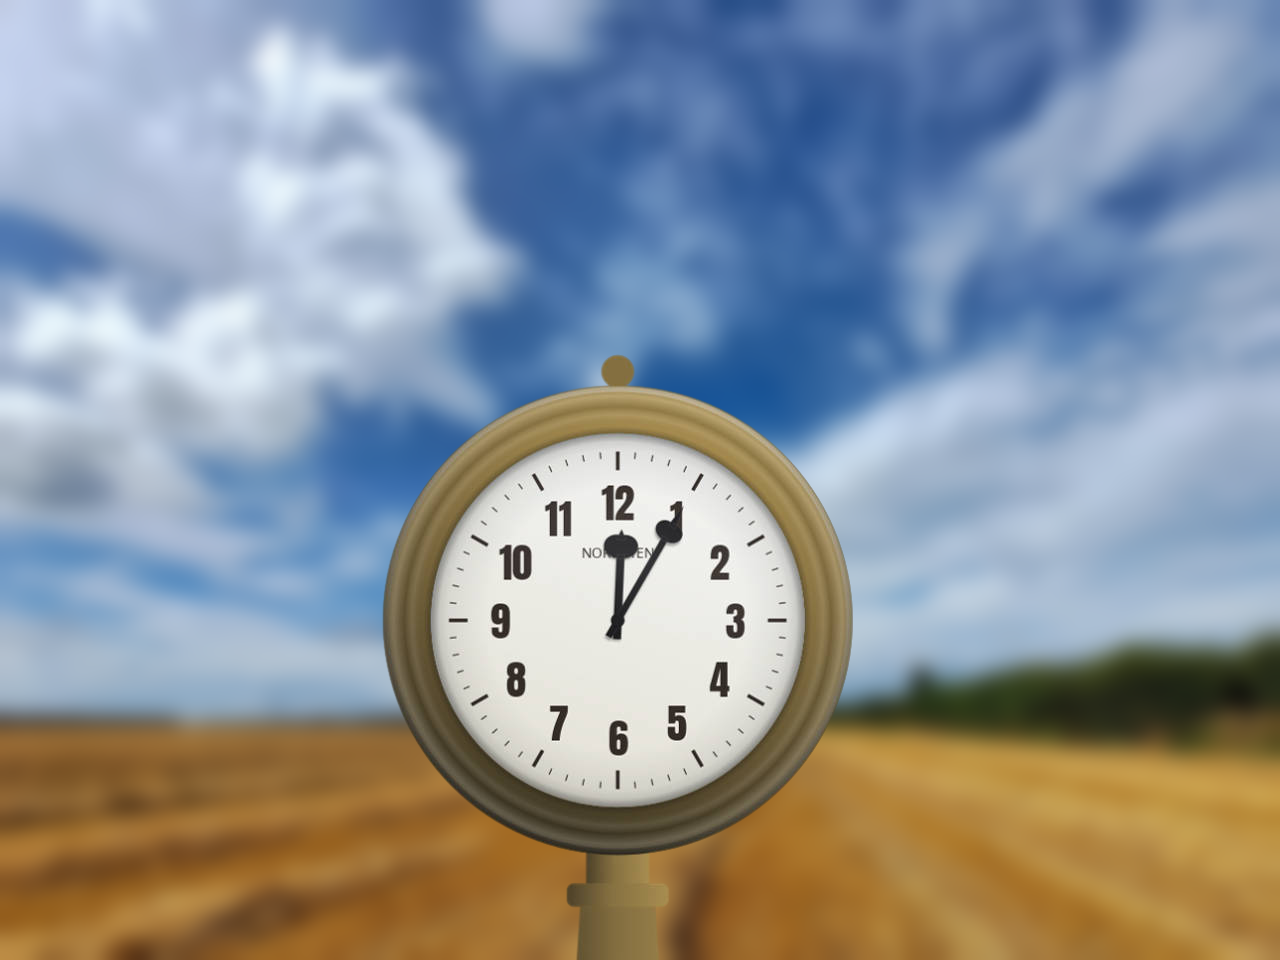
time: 12:05
